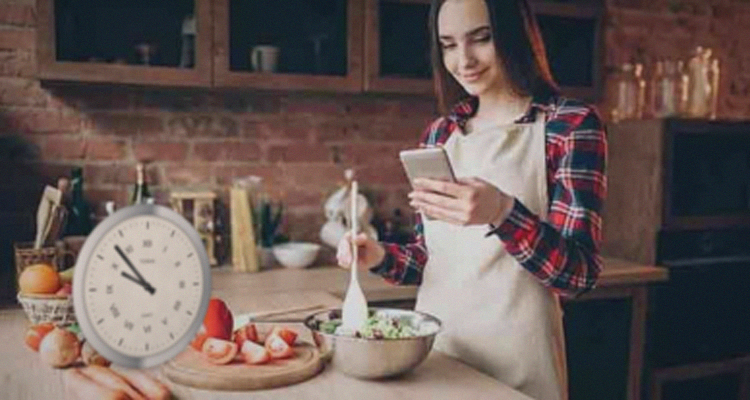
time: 9:53
